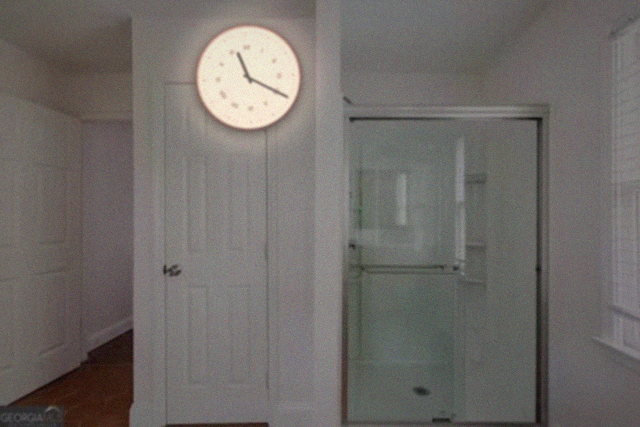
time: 11:20
